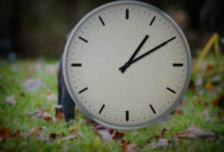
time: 1:10
